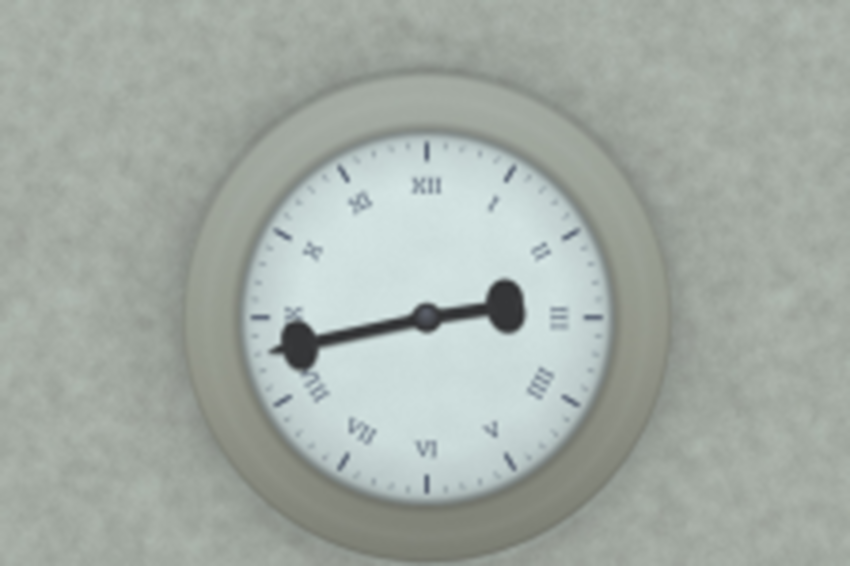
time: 2:43
